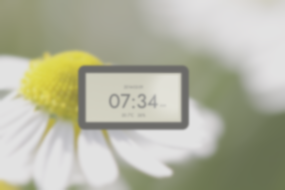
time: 7:34
